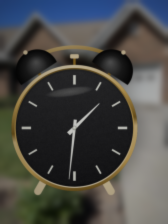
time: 1:31
